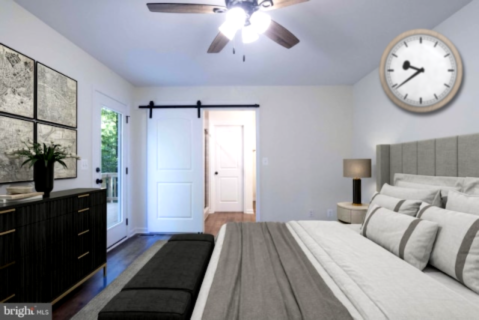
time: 9:39
